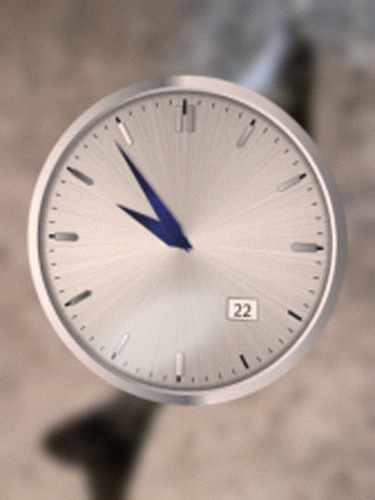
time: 9:54
